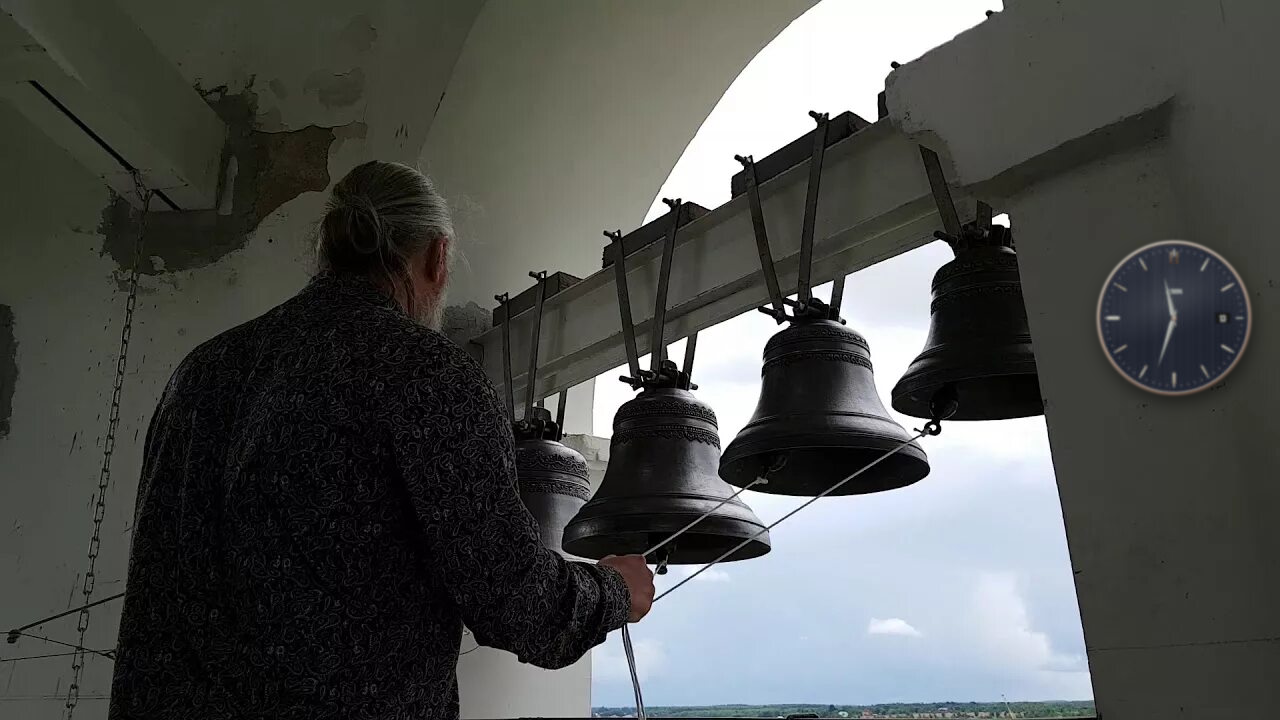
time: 11:33
